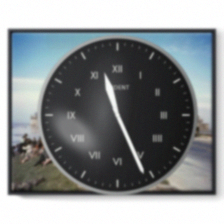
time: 11:26
